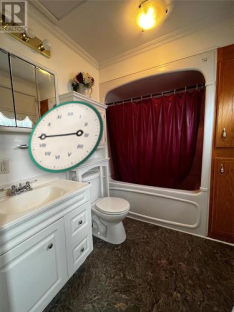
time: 2:44
